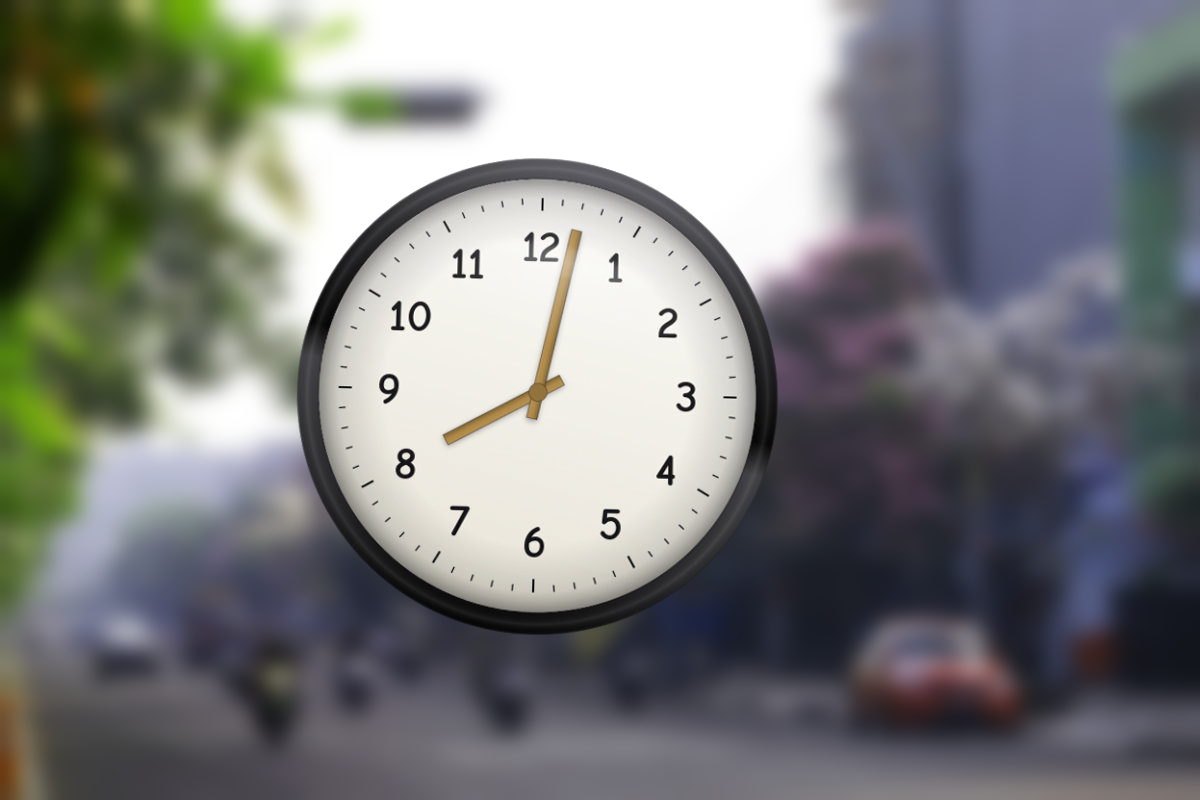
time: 8:02
